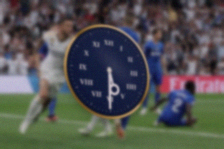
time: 5:30
